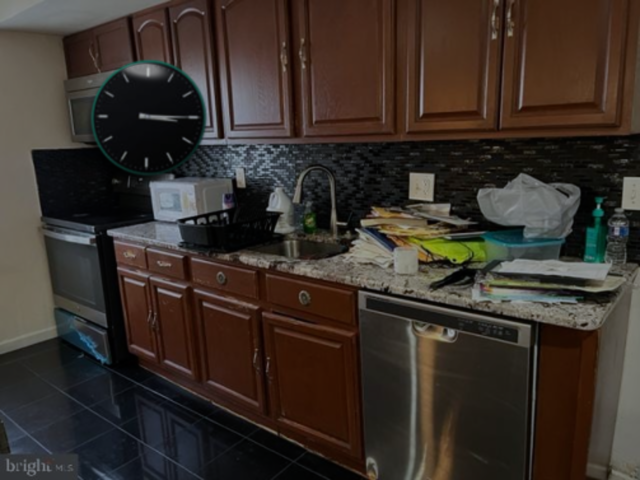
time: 3:15
